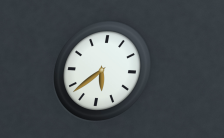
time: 5:38
